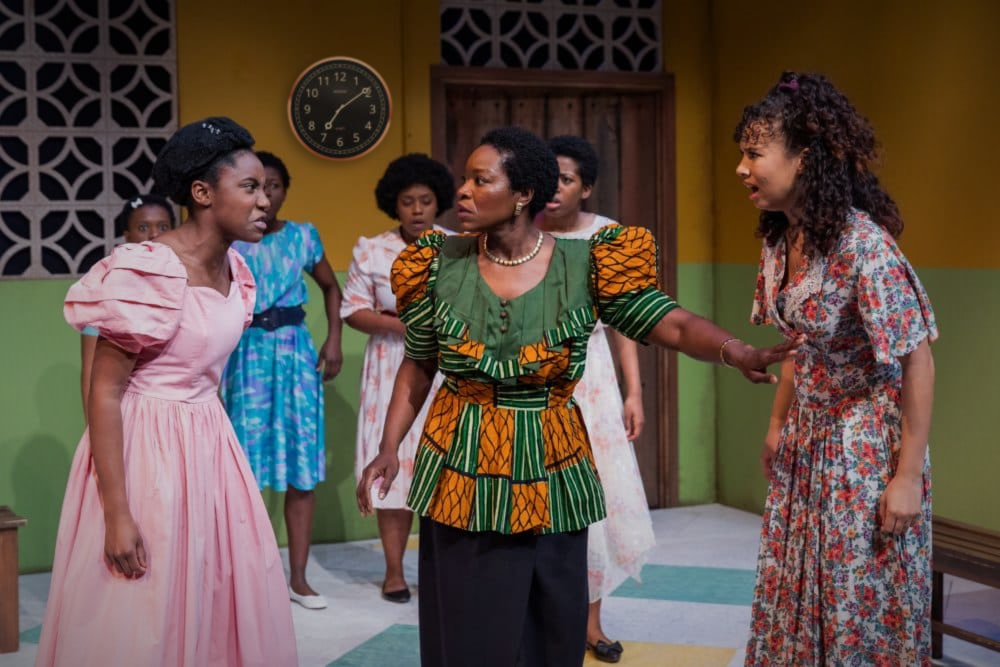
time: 7:09
